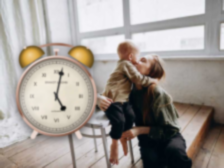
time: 5:02
